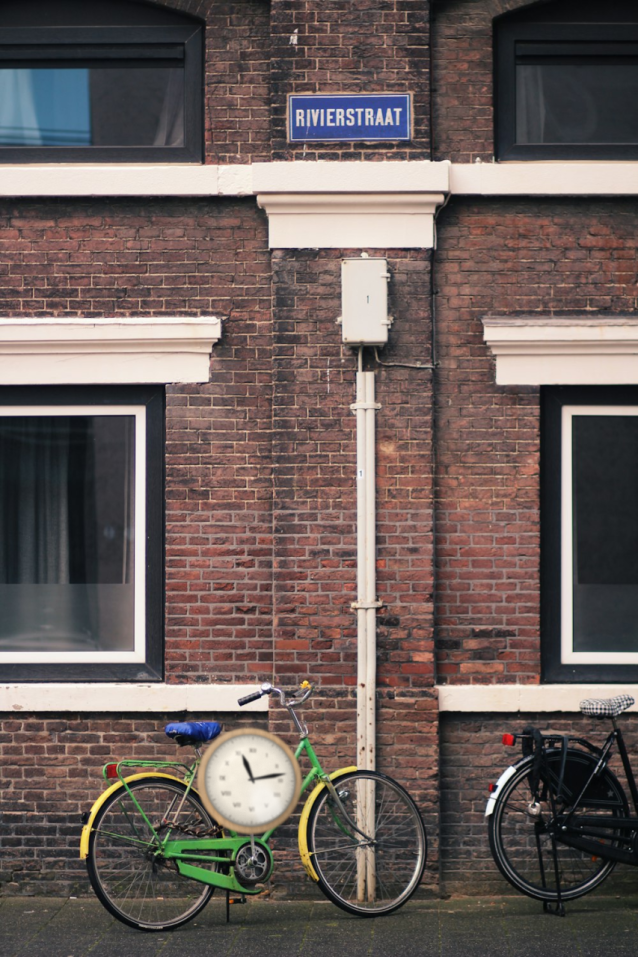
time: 11:13
